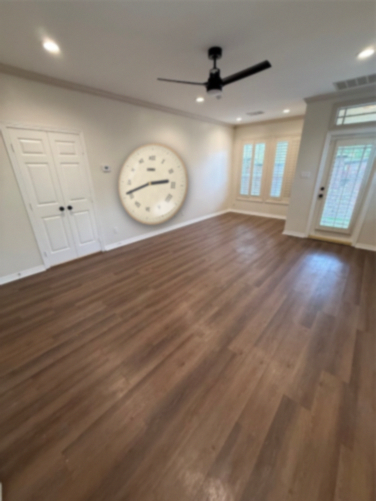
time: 2:41
